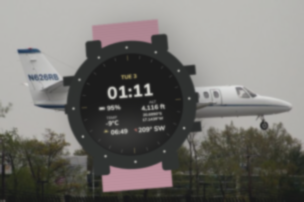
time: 1:11
